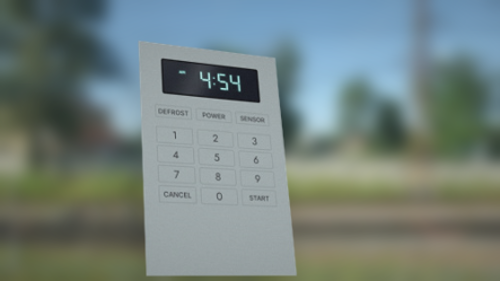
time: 4:54
